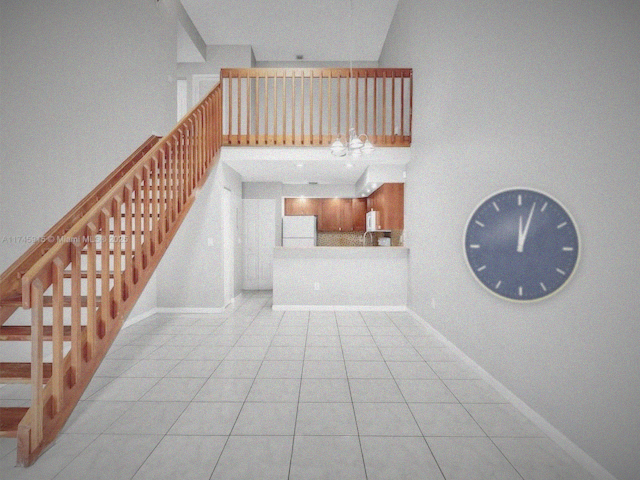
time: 12:03
